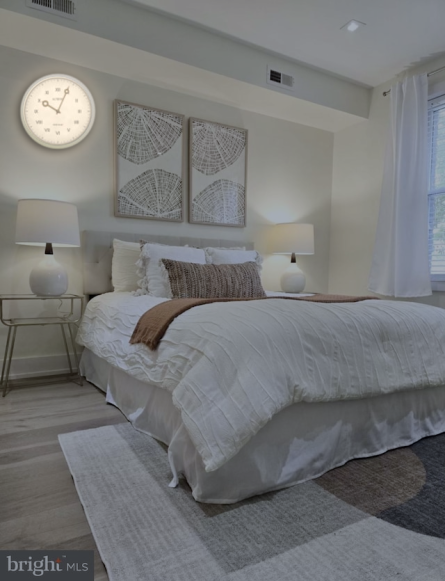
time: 10:04
